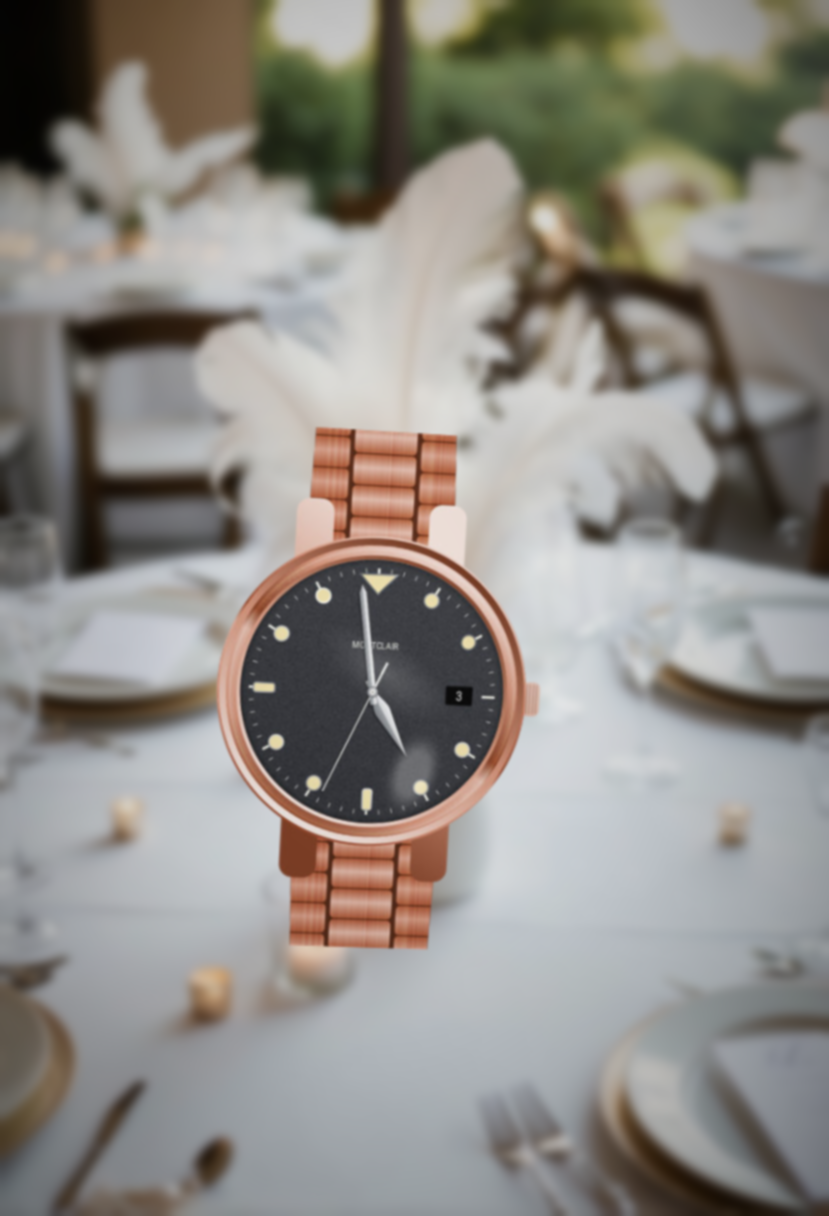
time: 4:58:34
